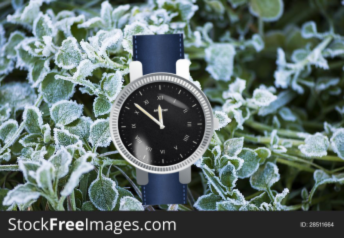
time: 11:52
